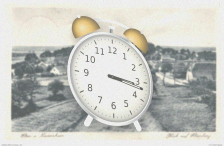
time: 3:17
